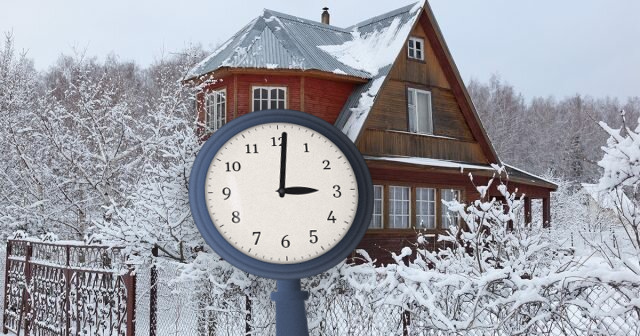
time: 3:01
